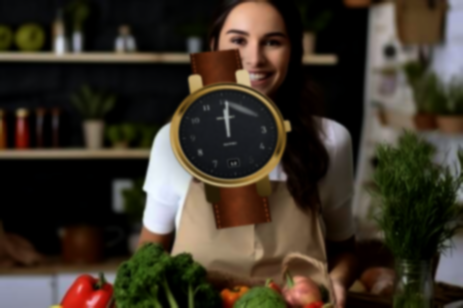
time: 12:01
